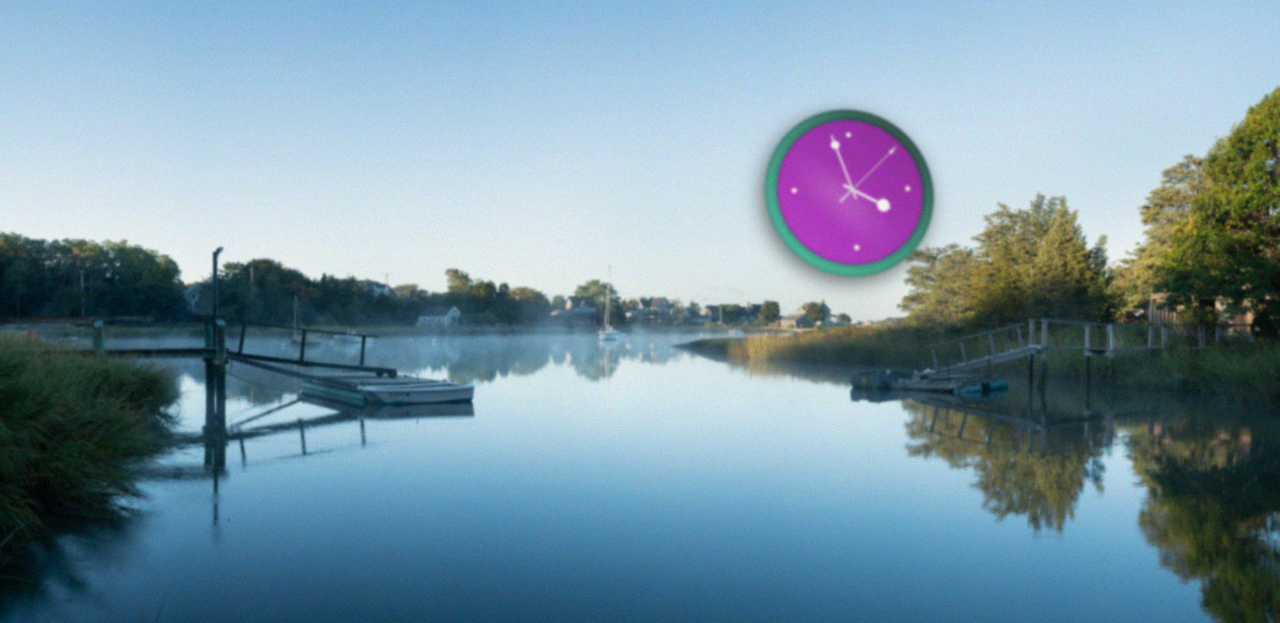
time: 3:57:08
